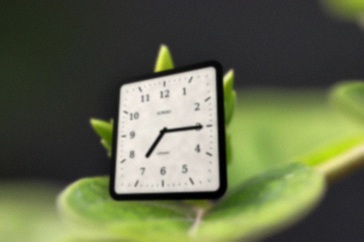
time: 7:15
